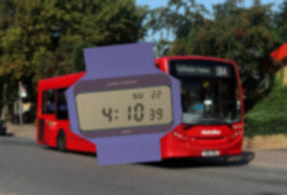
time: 4:10:39
